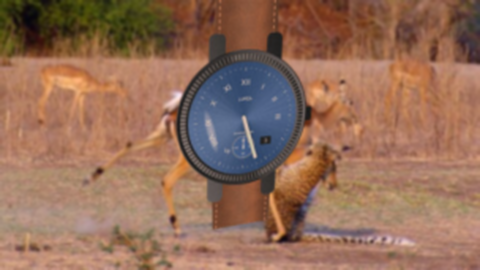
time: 5:27
